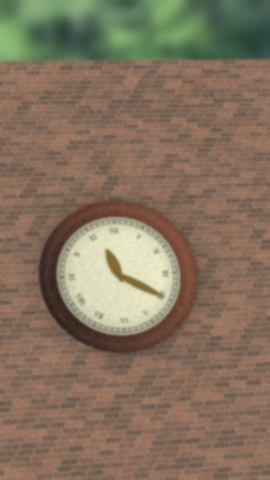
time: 11:20
